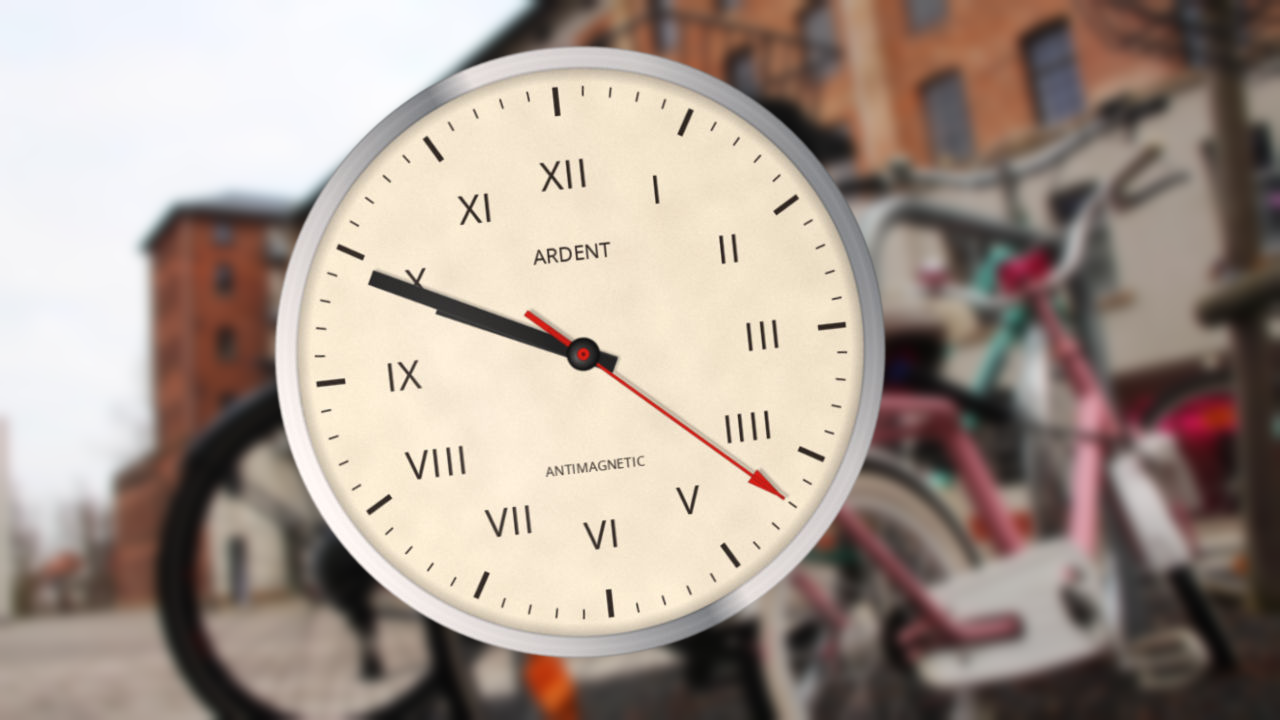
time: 9:49:22
